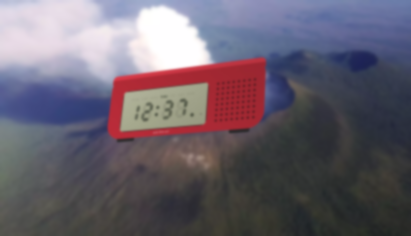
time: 12:37
